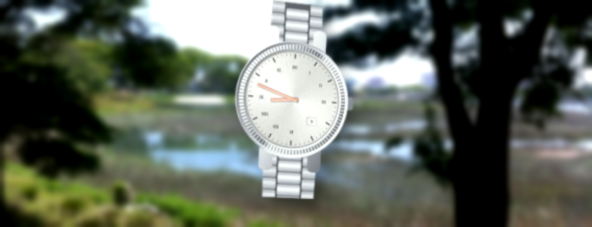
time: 8:48
